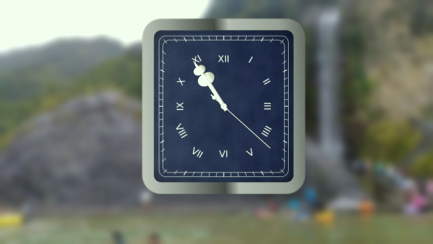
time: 10:54:22
